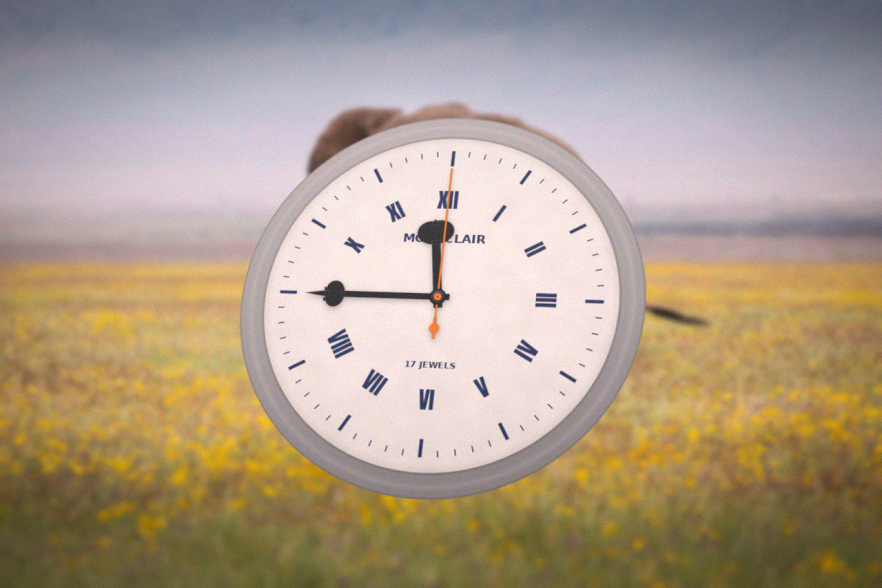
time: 11:45:00
